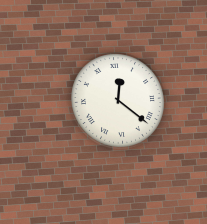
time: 12:22
